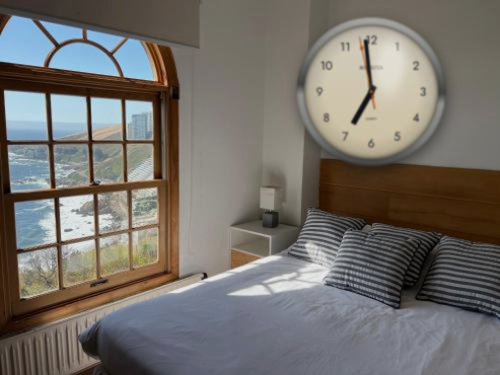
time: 6:58:58
